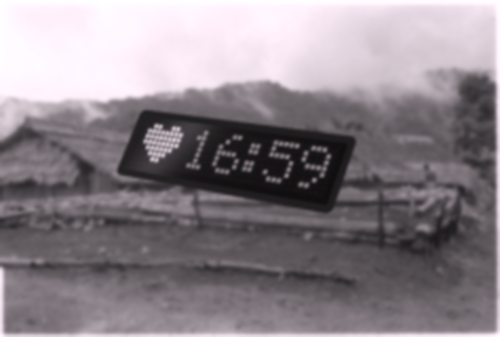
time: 16:59
